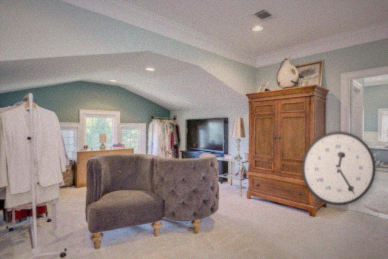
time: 12:25
